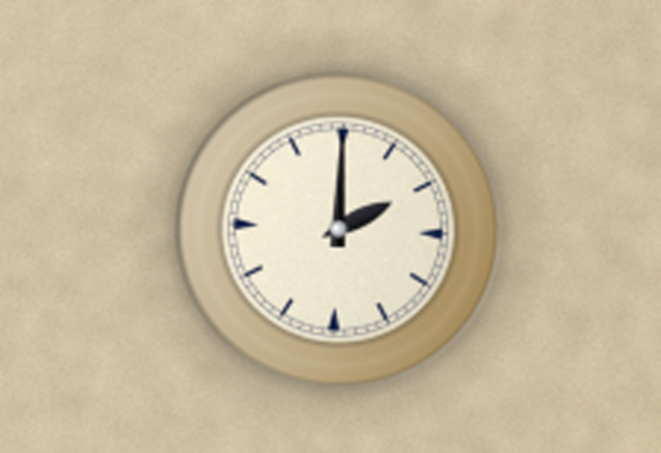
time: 2:00
